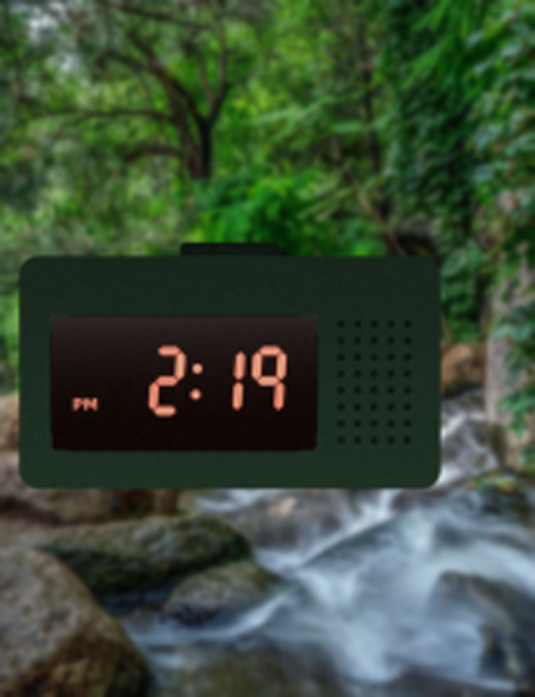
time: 2:19
